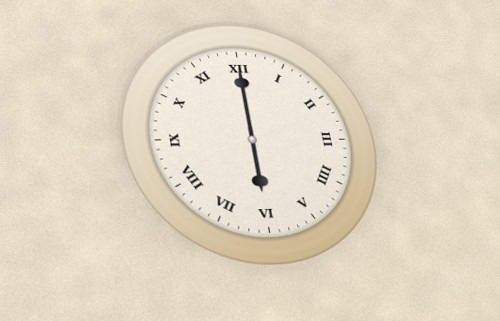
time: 6:00
